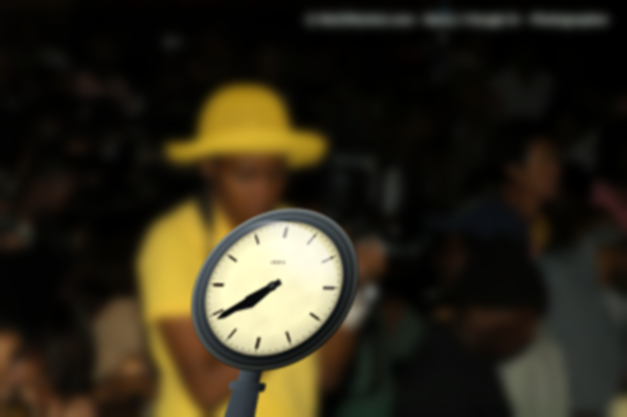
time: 7:39
